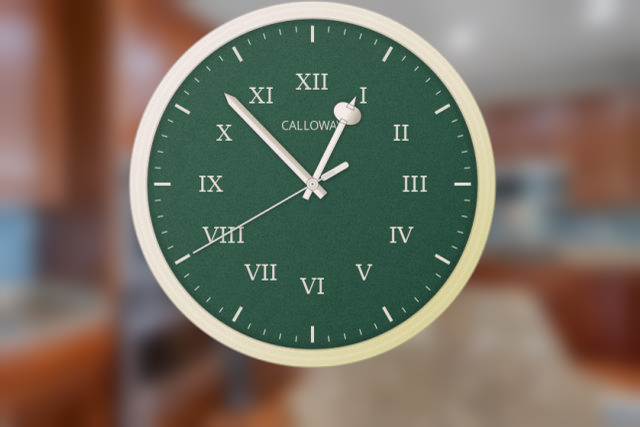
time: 12:52:40
